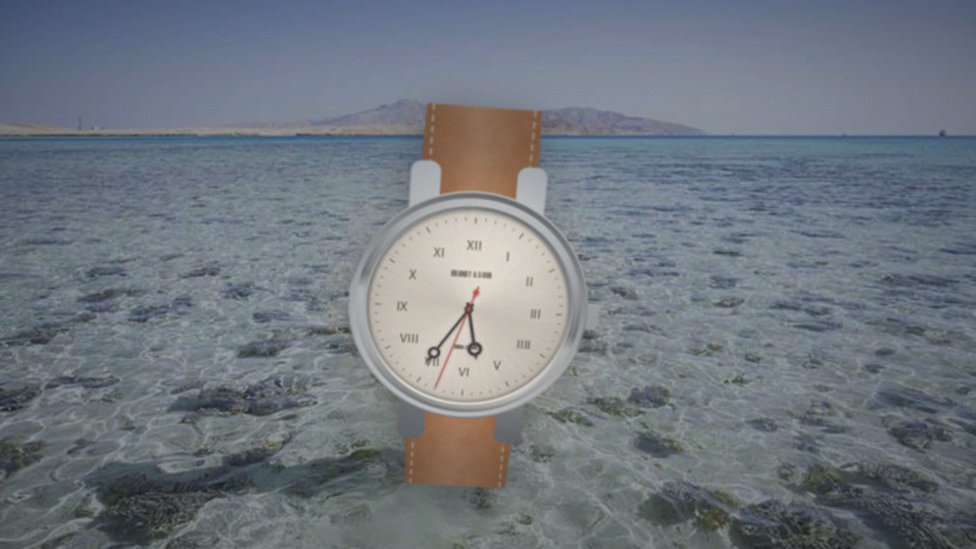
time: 5:35:33
